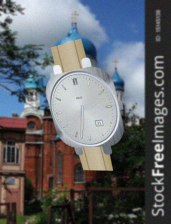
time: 6:33
